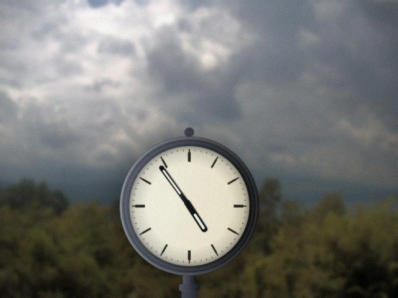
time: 4:54
